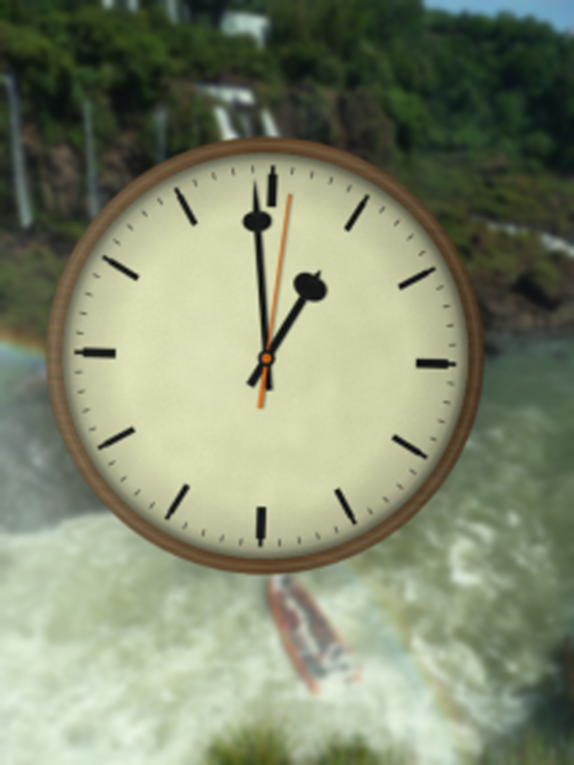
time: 12:59:01
